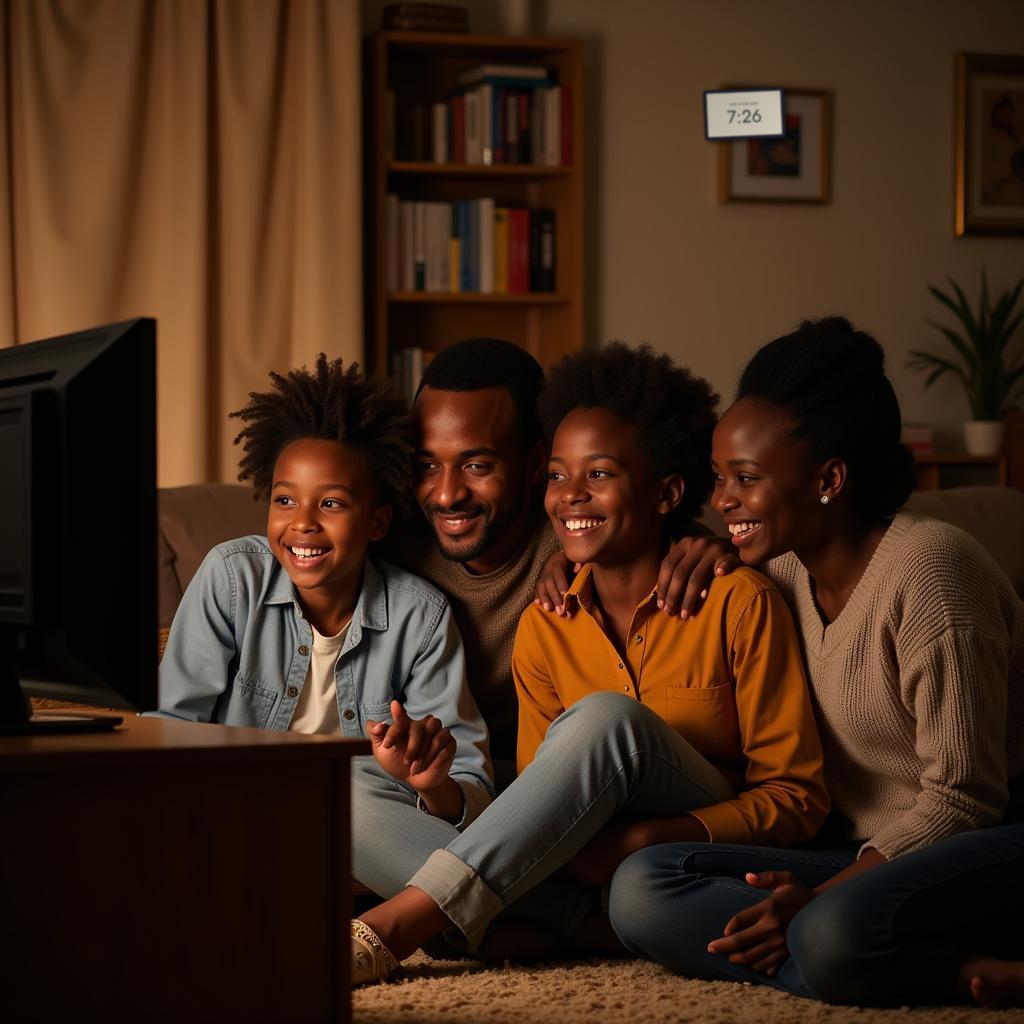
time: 7:26
